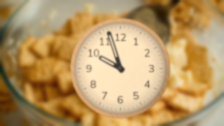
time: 9:57
